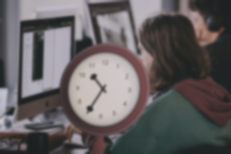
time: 10:35
